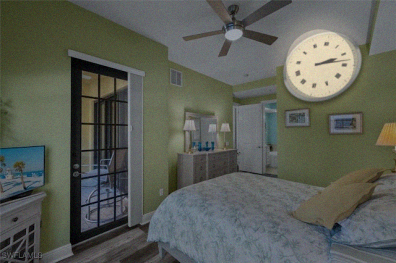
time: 2:13
